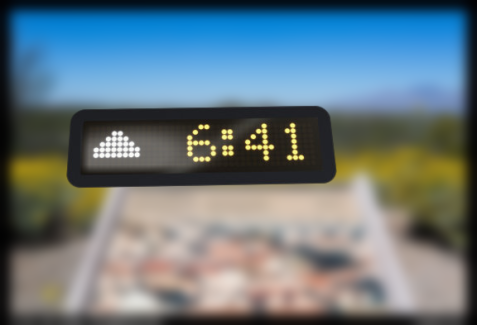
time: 6:41
